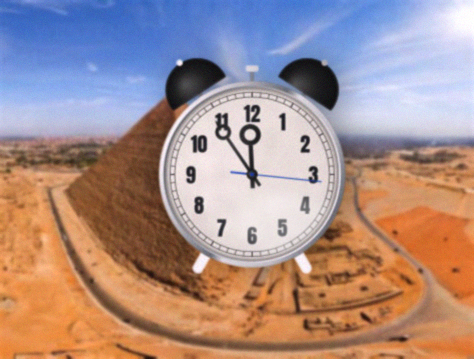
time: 11:54:16
